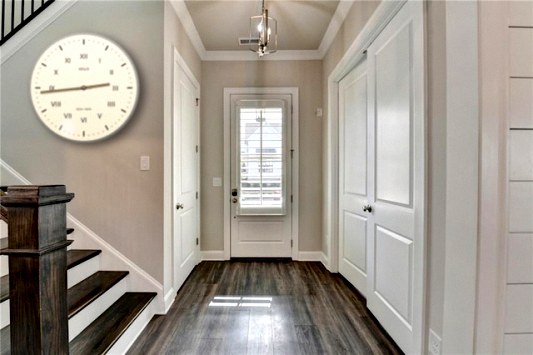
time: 2:44
